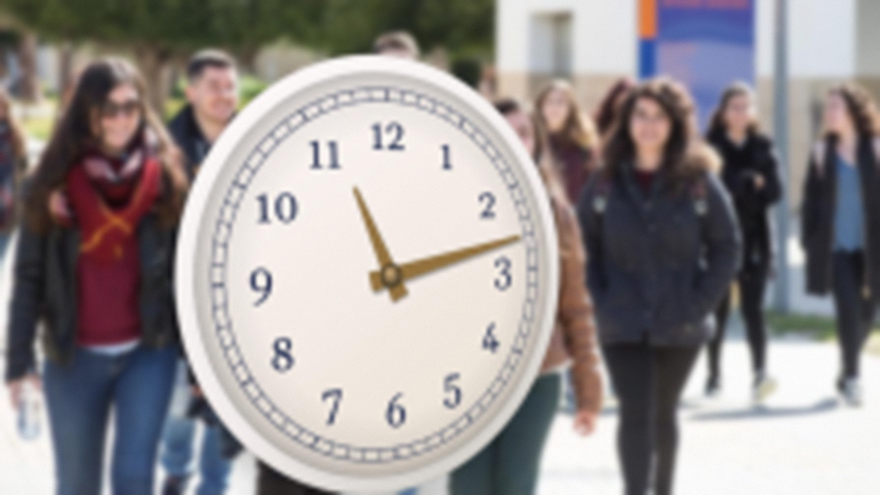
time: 11:13
